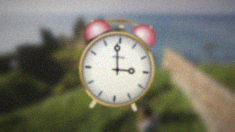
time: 2:59
